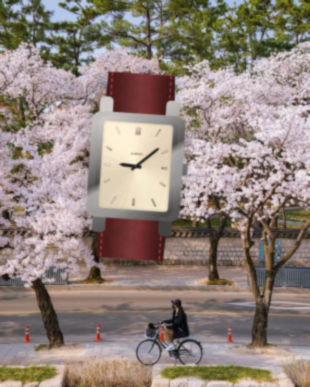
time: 9:08
